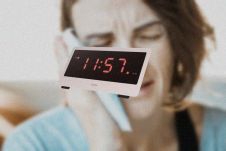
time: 11:57
